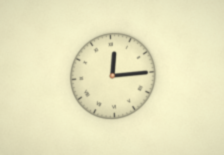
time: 12:15
